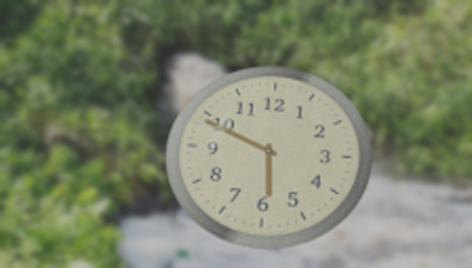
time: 5:49
